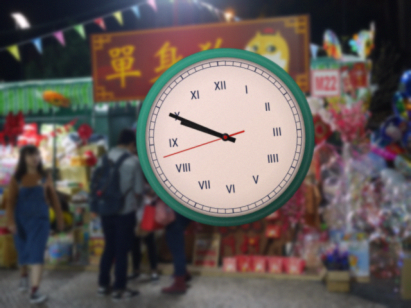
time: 9:49:43
